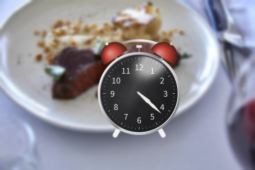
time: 4:22
